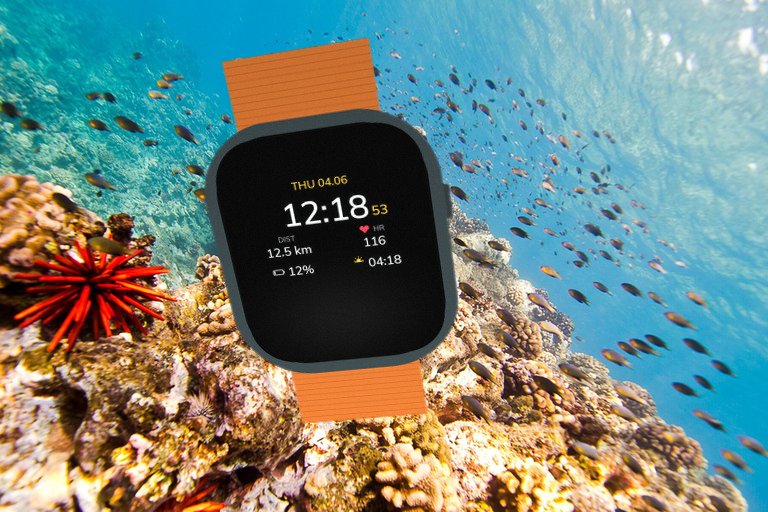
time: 12:18:53
